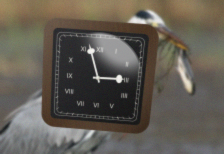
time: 2:57
